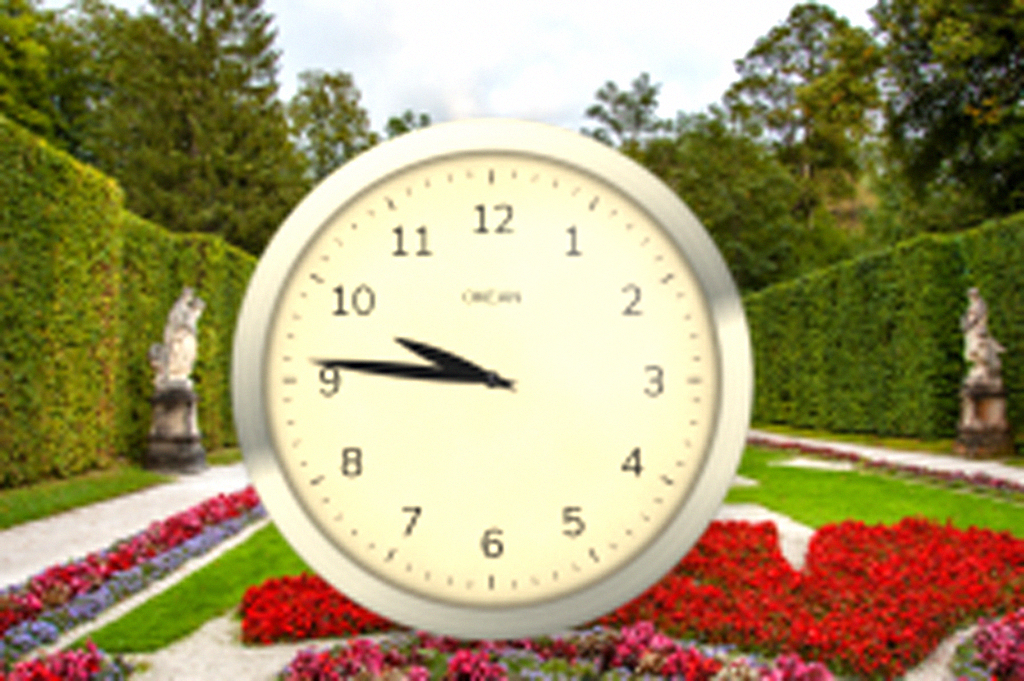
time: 9:46
